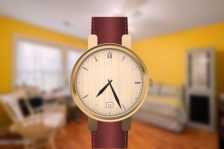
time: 7:26
